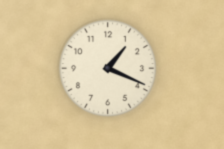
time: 1:19
